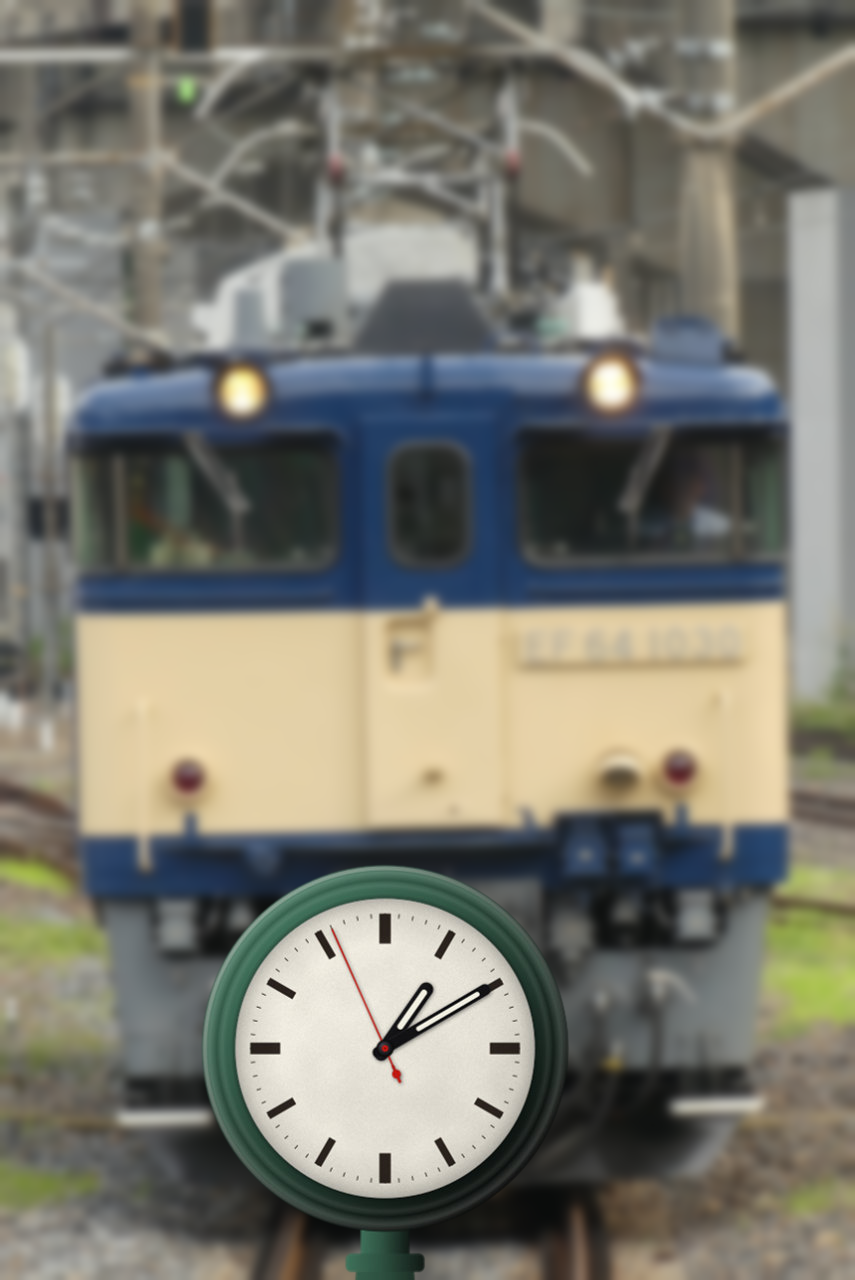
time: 1:09:56
